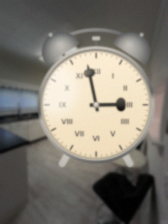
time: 2:58
